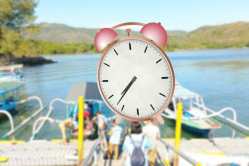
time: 7:37
